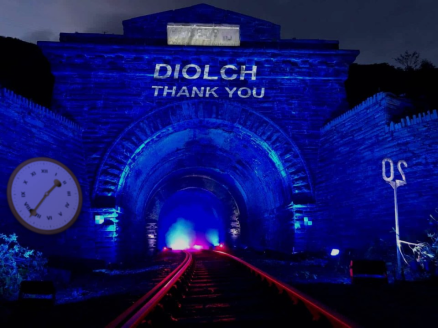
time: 1:37
